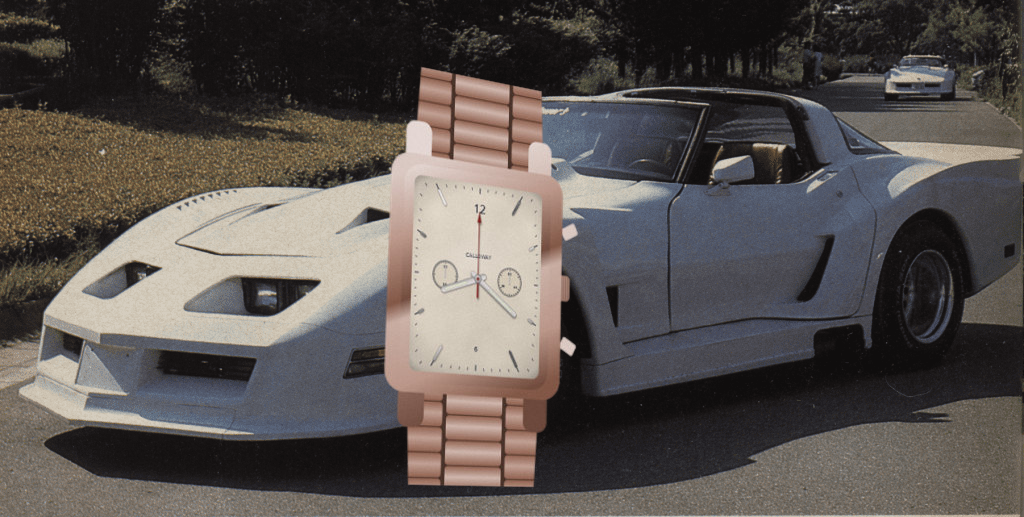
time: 8:21
